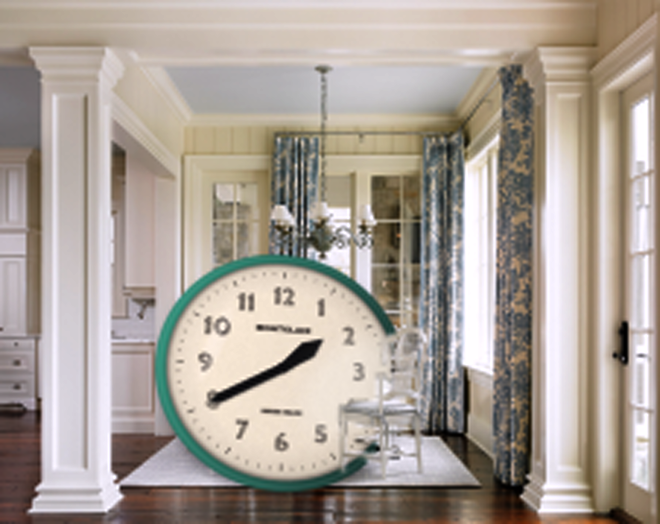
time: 1:40
